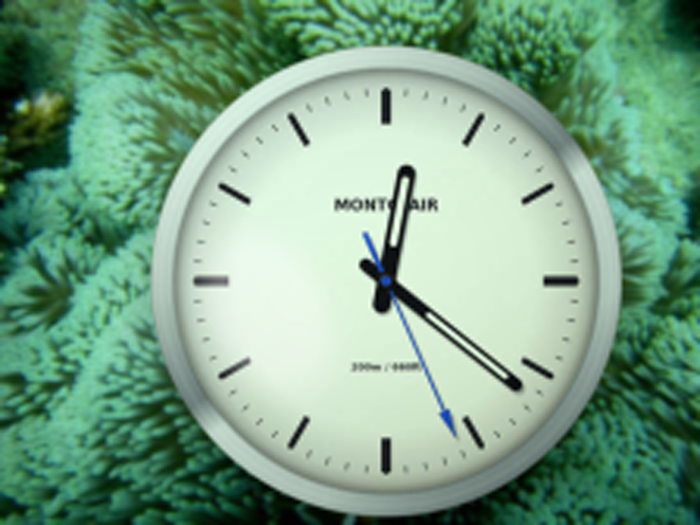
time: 12:21:26
